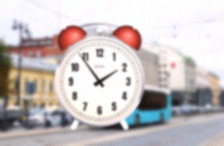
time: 1:54
